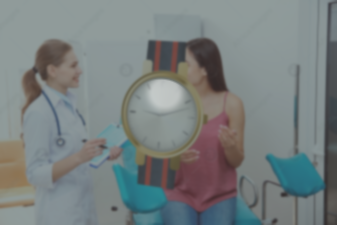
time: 9:12
